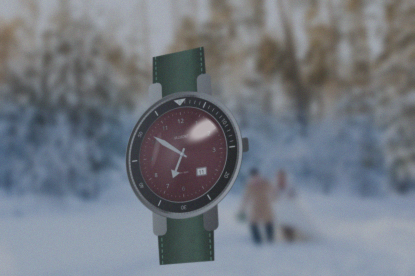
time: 6:51
